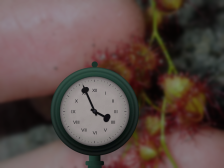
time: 3:56
